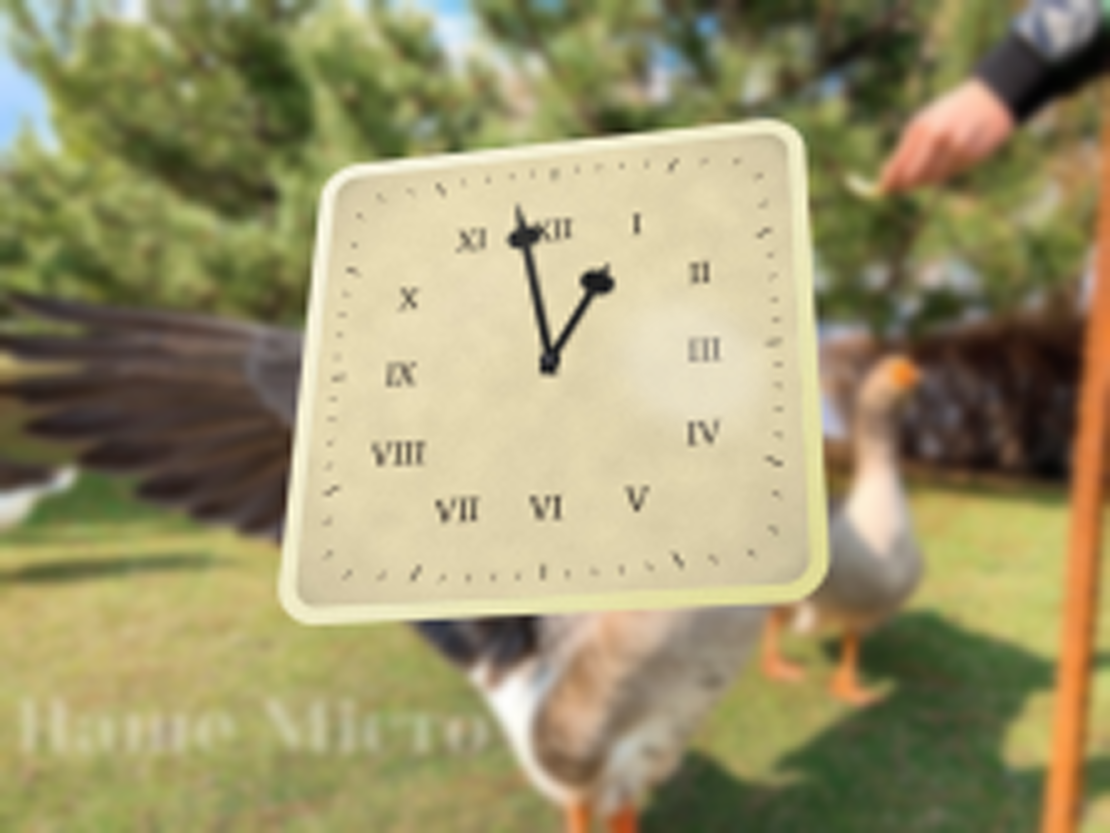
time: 12:58
